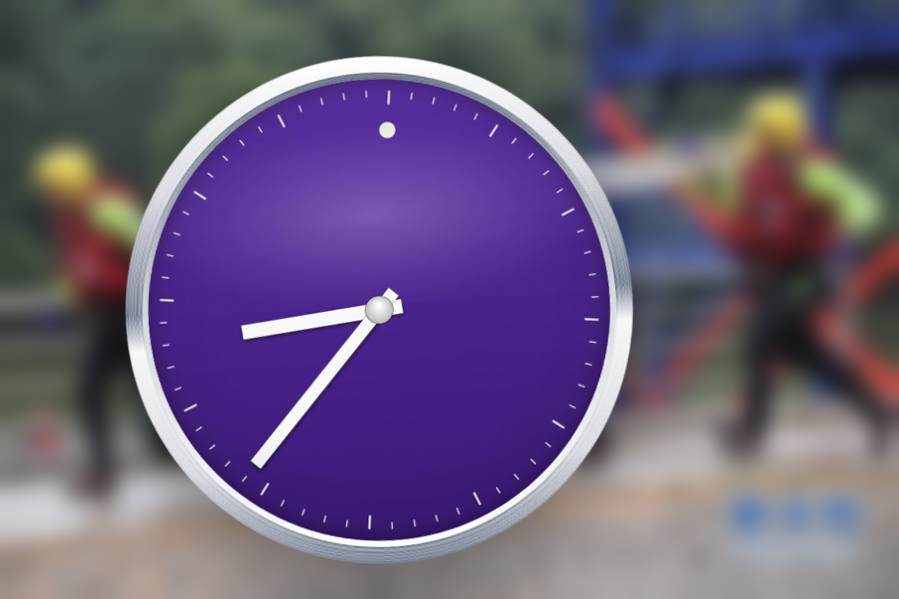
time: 8:36
